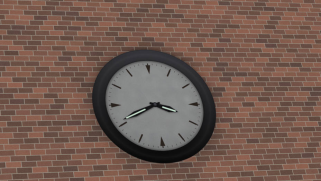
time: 3:41
